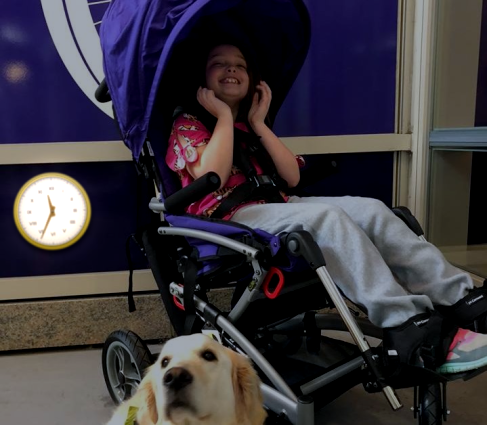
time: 11:34
